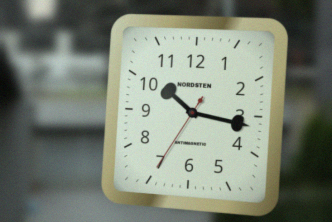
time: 10:16:35
